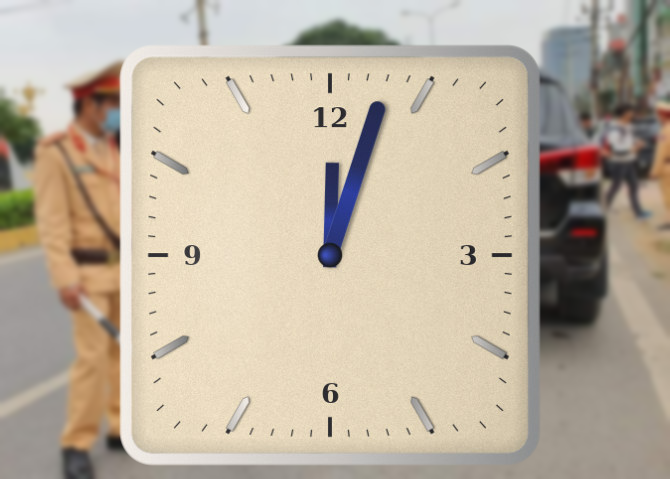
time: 12:03
